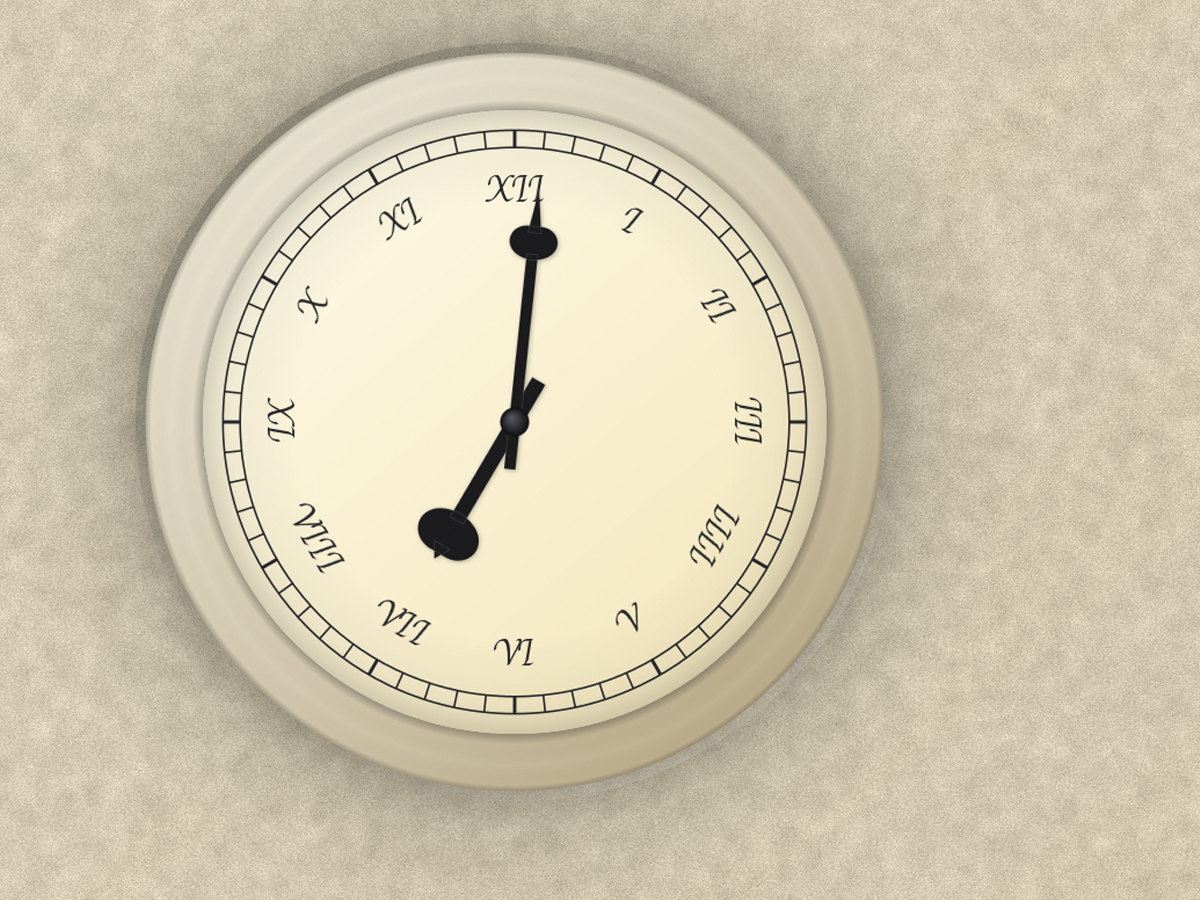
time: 7:01
